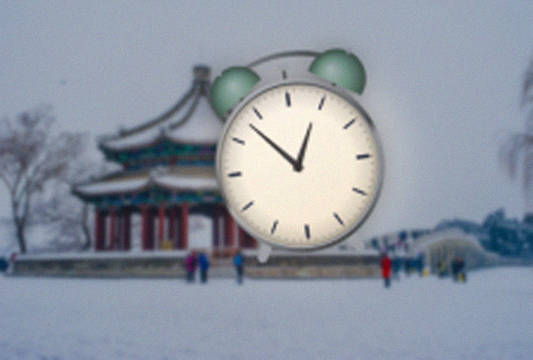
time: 12:53
